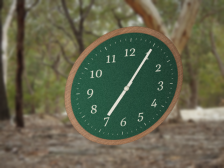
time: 7:05
